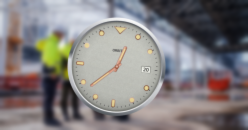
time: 12:38
